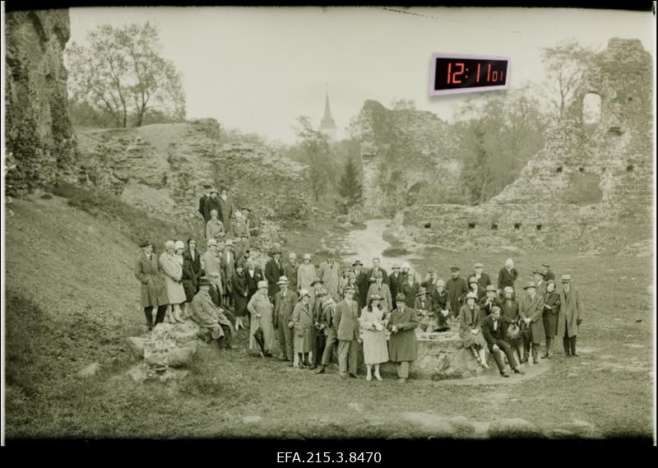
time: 12:11:01
